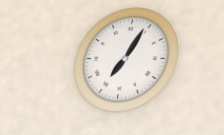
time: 7:04
